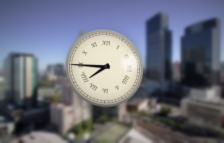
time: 7:45
